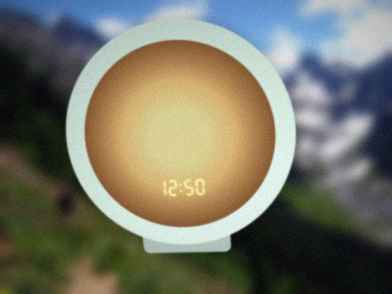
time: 12:50
